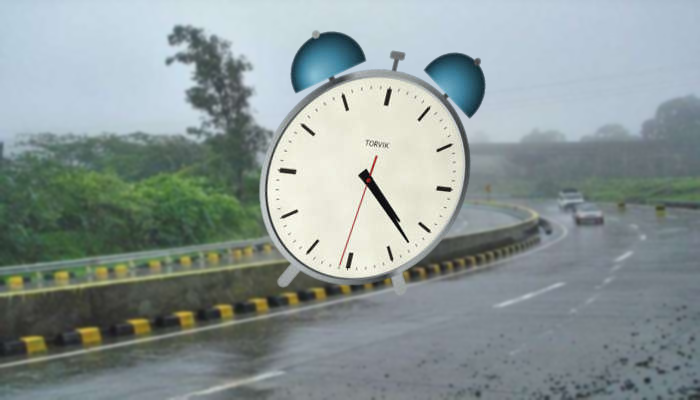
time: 4:22:31
